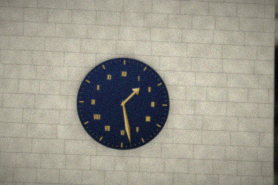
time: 1:28
